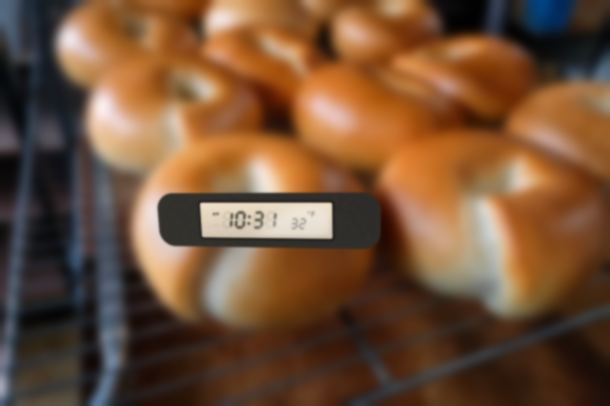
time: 10:31
